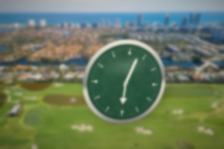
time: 6:03
